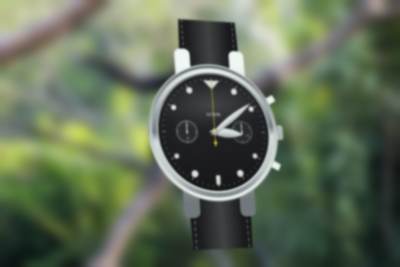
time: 3:09
